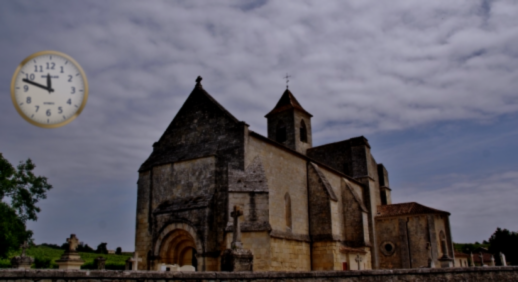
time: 11:48
